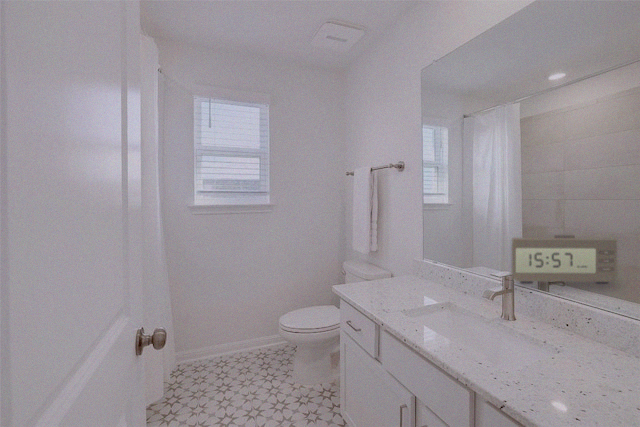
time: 15:57
